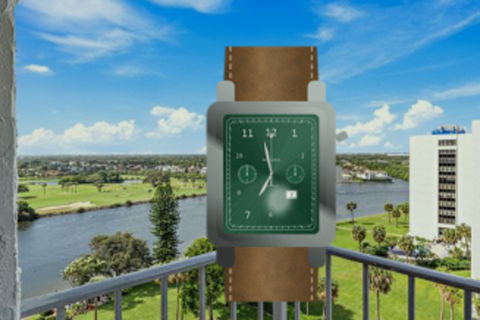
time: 6:58
